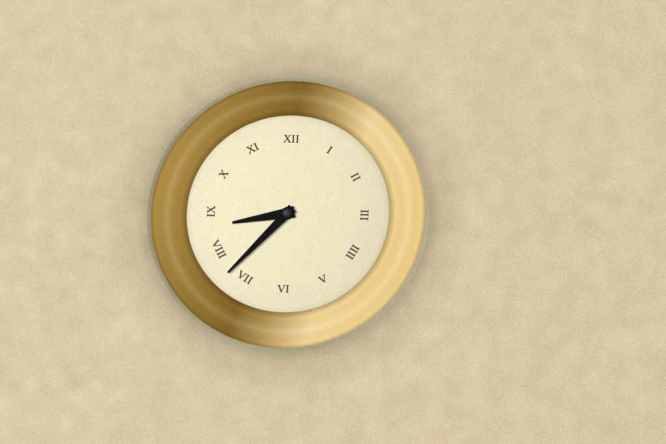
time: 8:37
